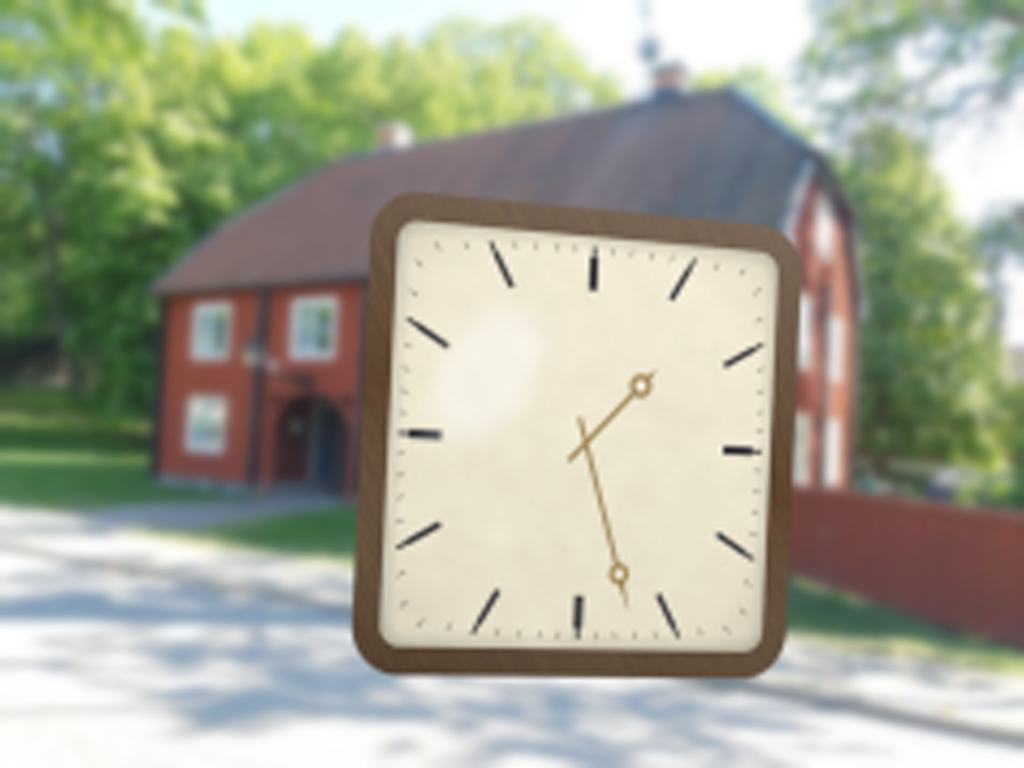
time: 1:27
